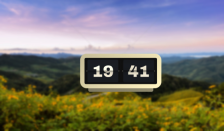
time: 19:41
